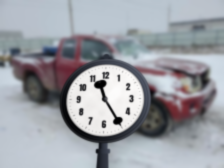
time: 11:25
